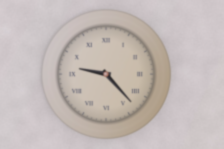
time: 9:23
